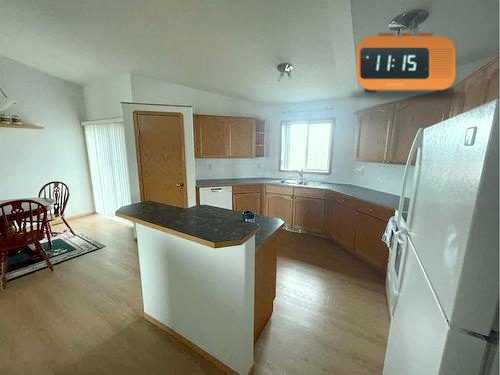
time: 11:15
